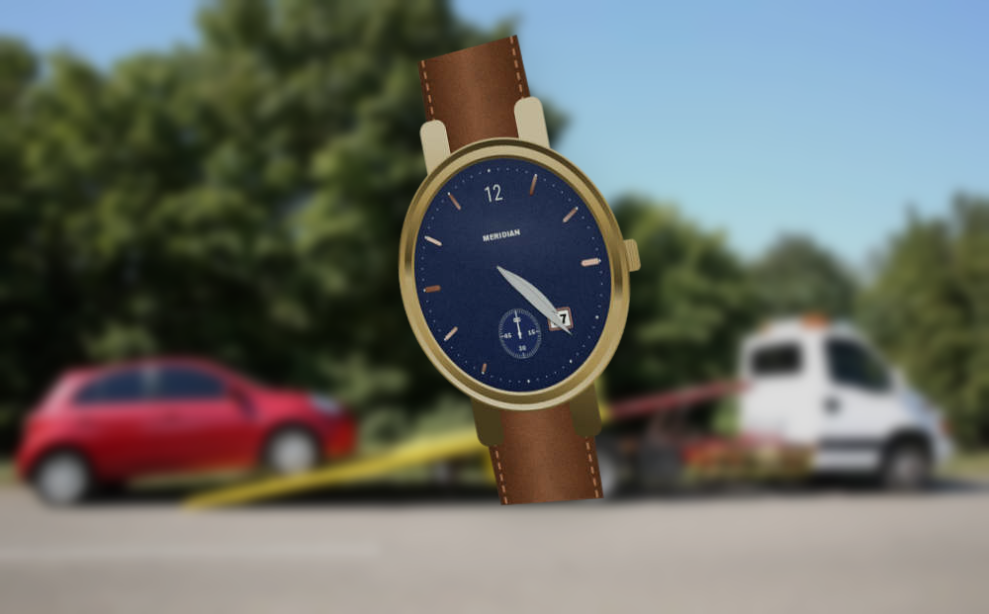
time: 4:23
